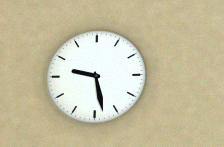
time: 9:28
